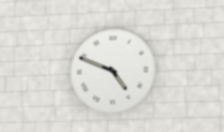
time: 4:49
